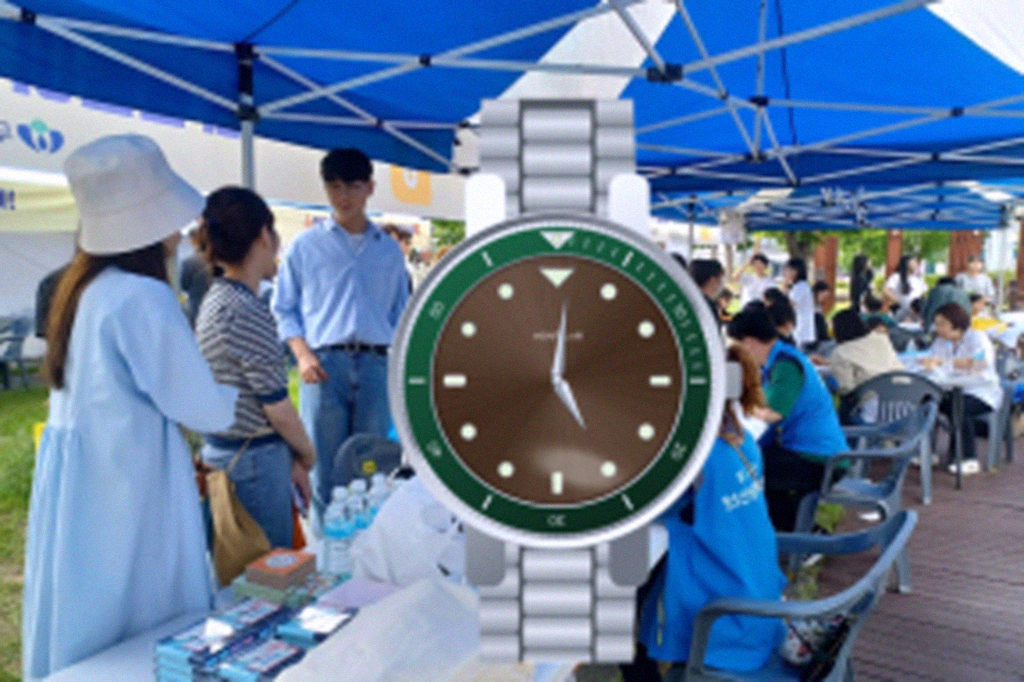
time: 5:01
